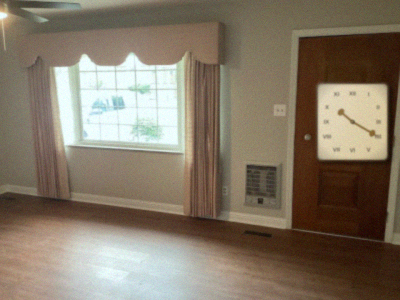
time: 10:20
